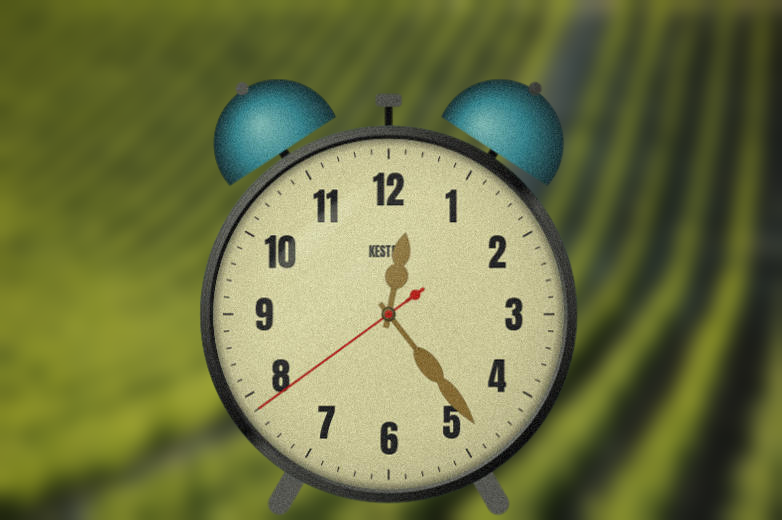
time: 12:23:39
